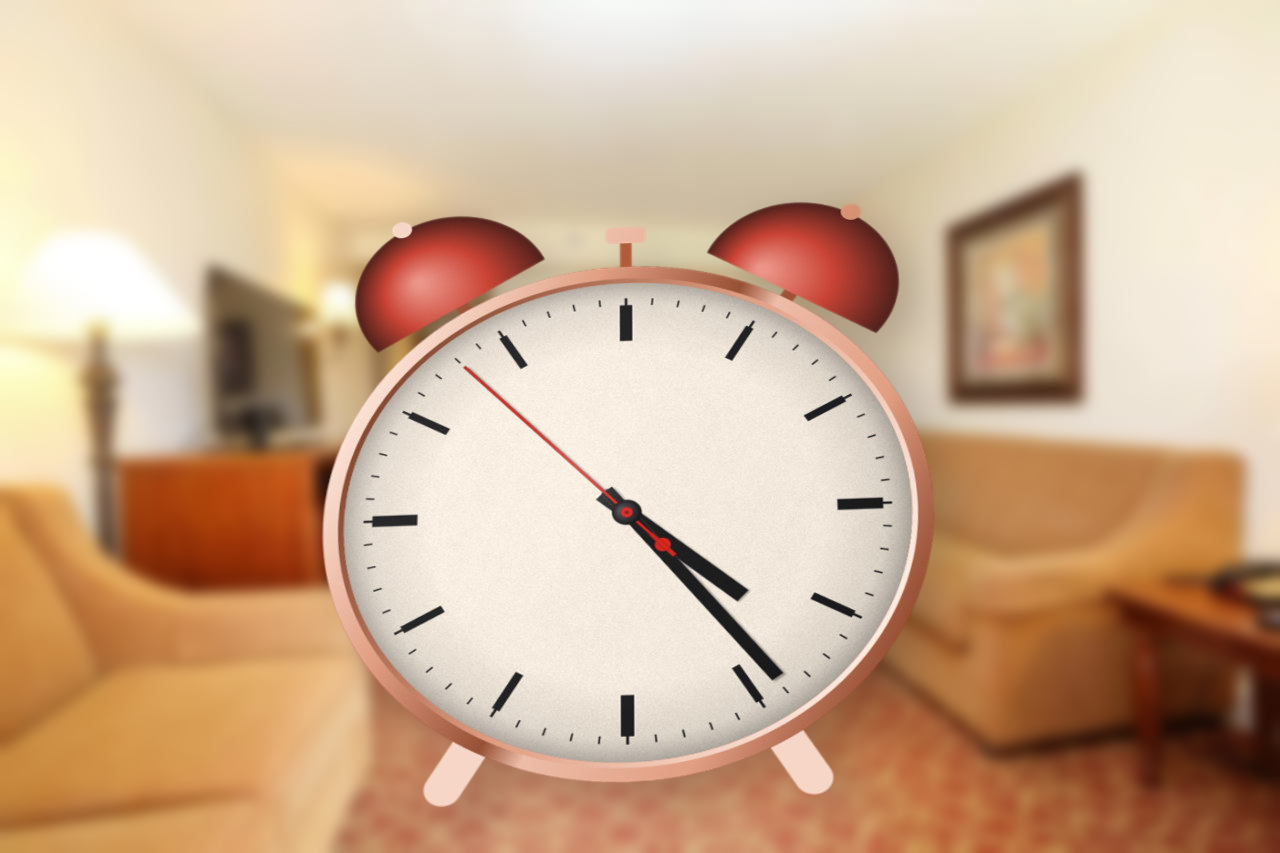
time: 4:23:53
